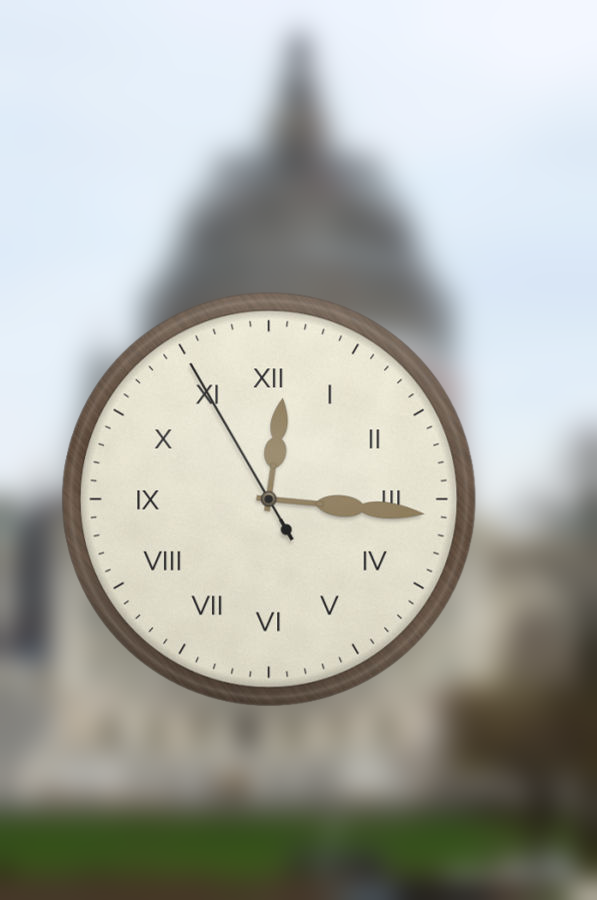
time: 12:15:55
